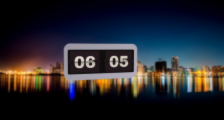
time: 6:05
